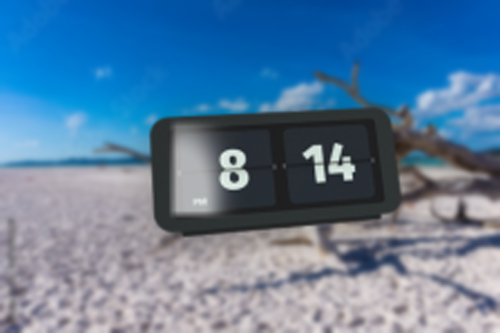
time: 8:14
